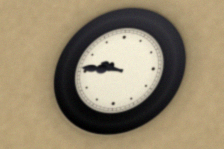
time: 9:46
